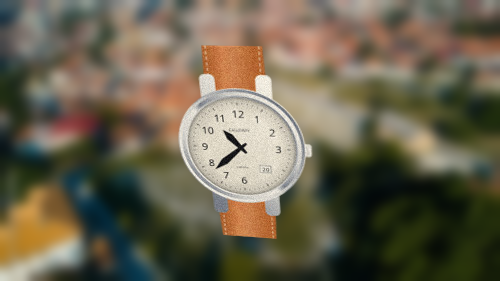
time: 10:38
